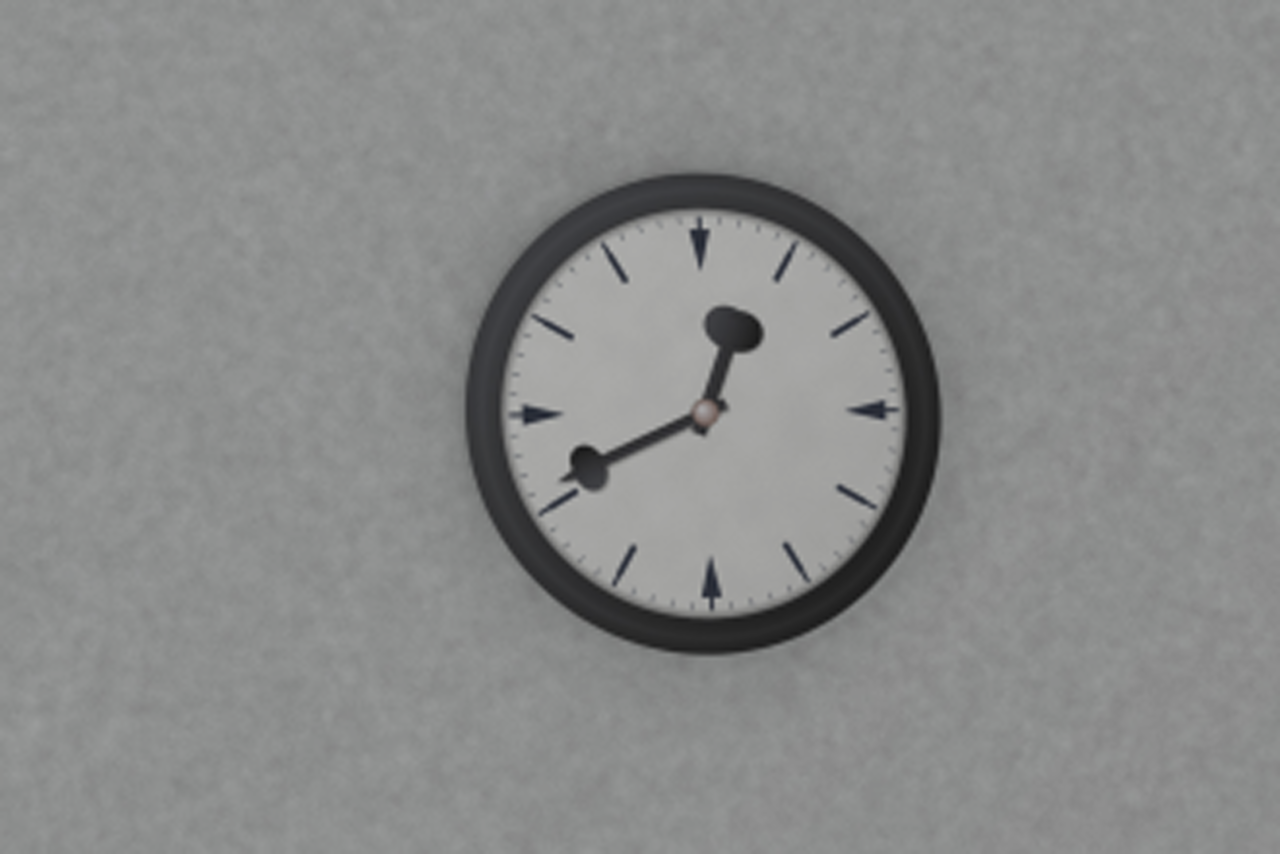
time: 12:41
